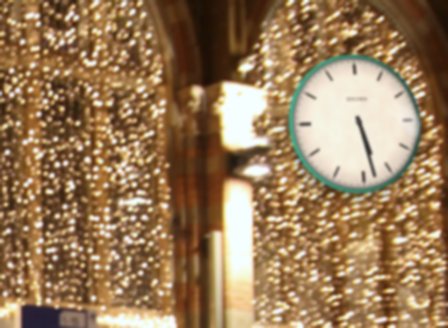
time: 5:28
